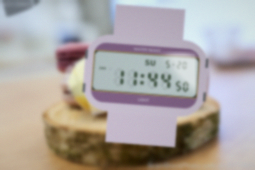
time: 11:44
